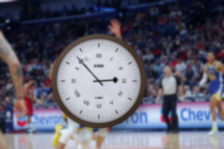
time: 2:53
